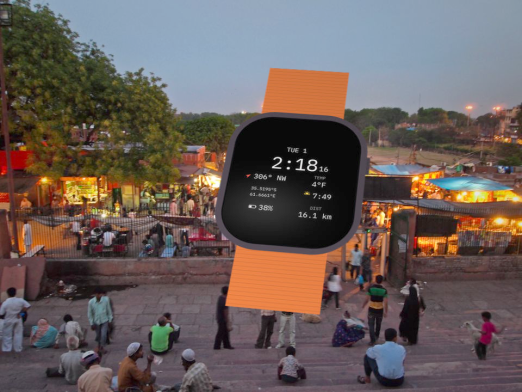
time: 2:18
